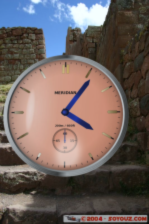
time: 4:06
